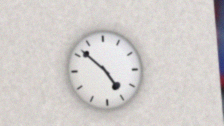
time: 4:52
